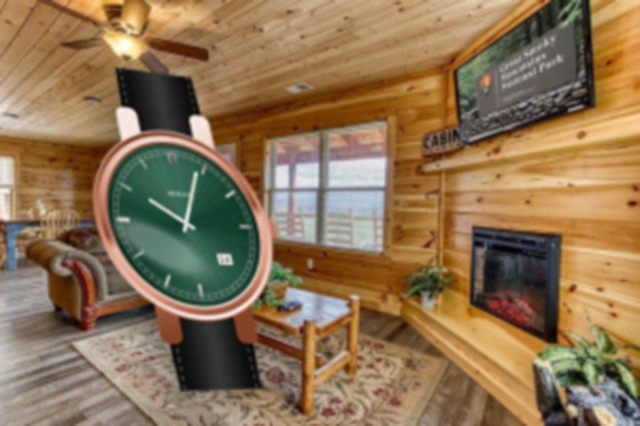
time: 10:04
